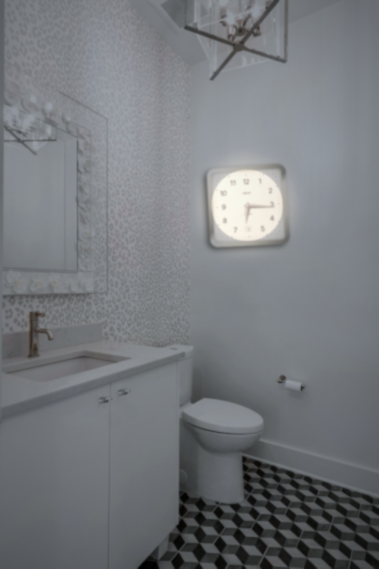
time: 6:16
